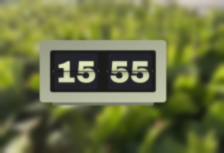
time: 15:55
